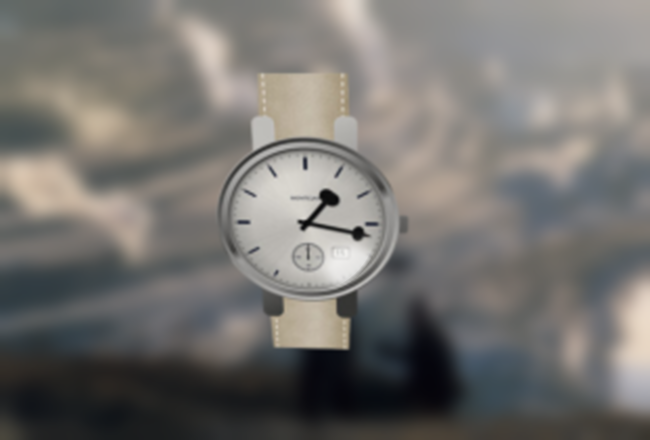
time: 1:17
